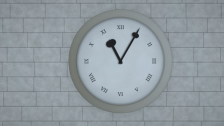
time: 11:05
